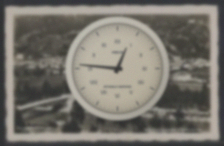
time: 12:46
